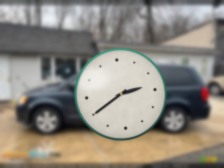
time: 2:40
